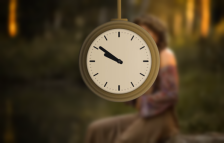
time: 9:51
